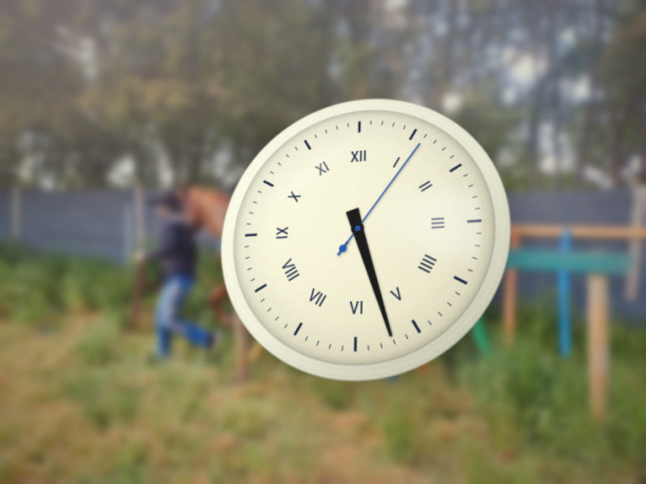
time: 5:27:06
